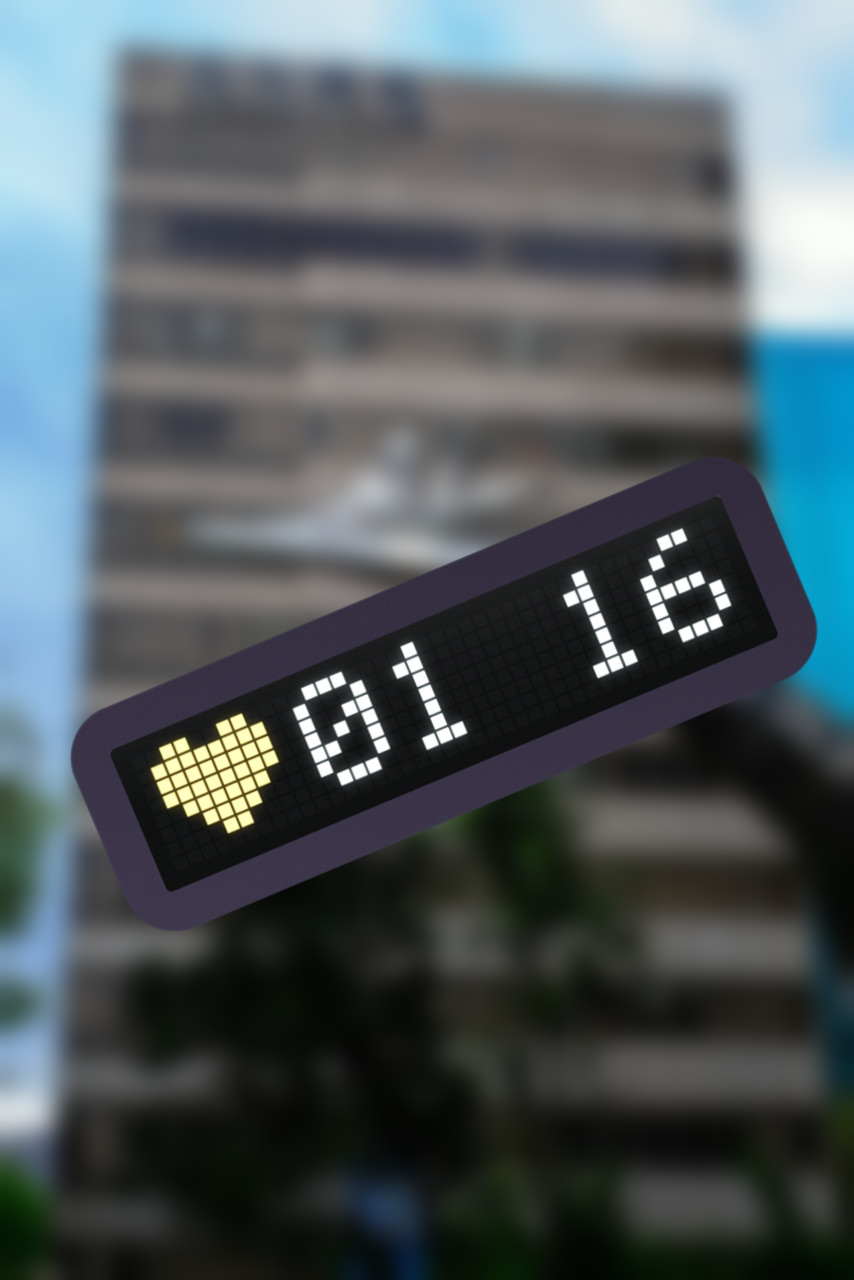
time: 1:16
